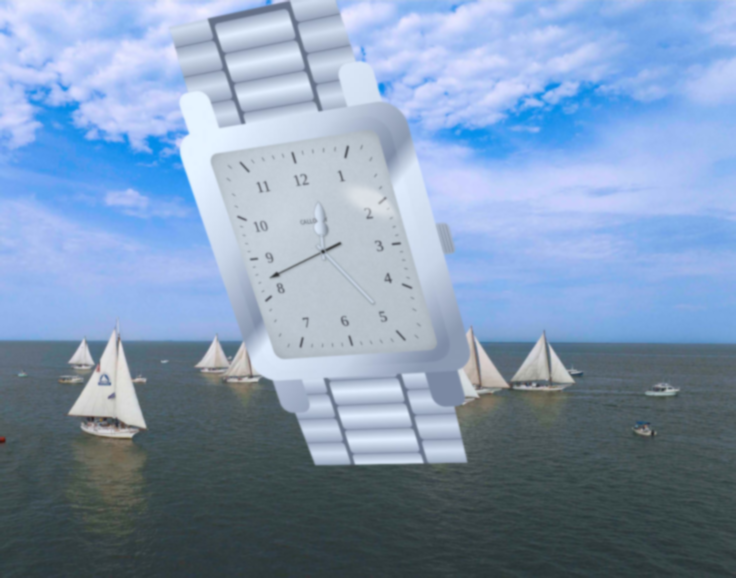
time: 12:24:42
